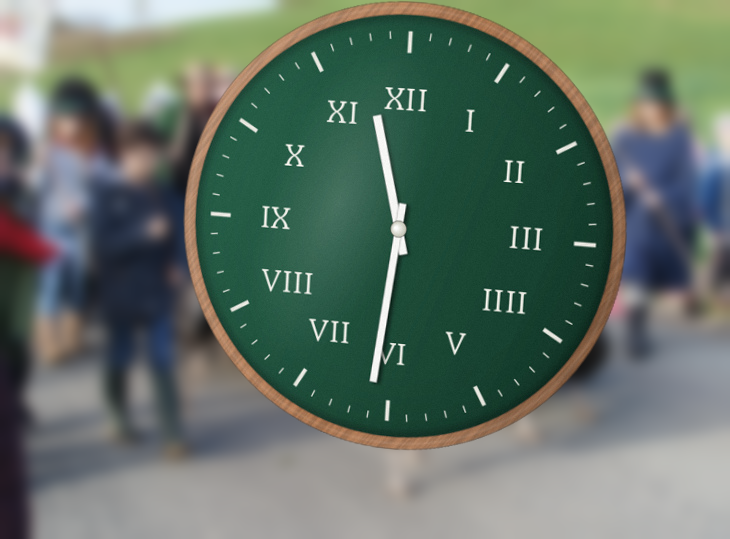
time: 11:31
